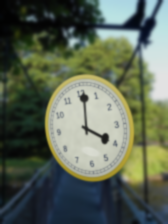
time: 4:01
